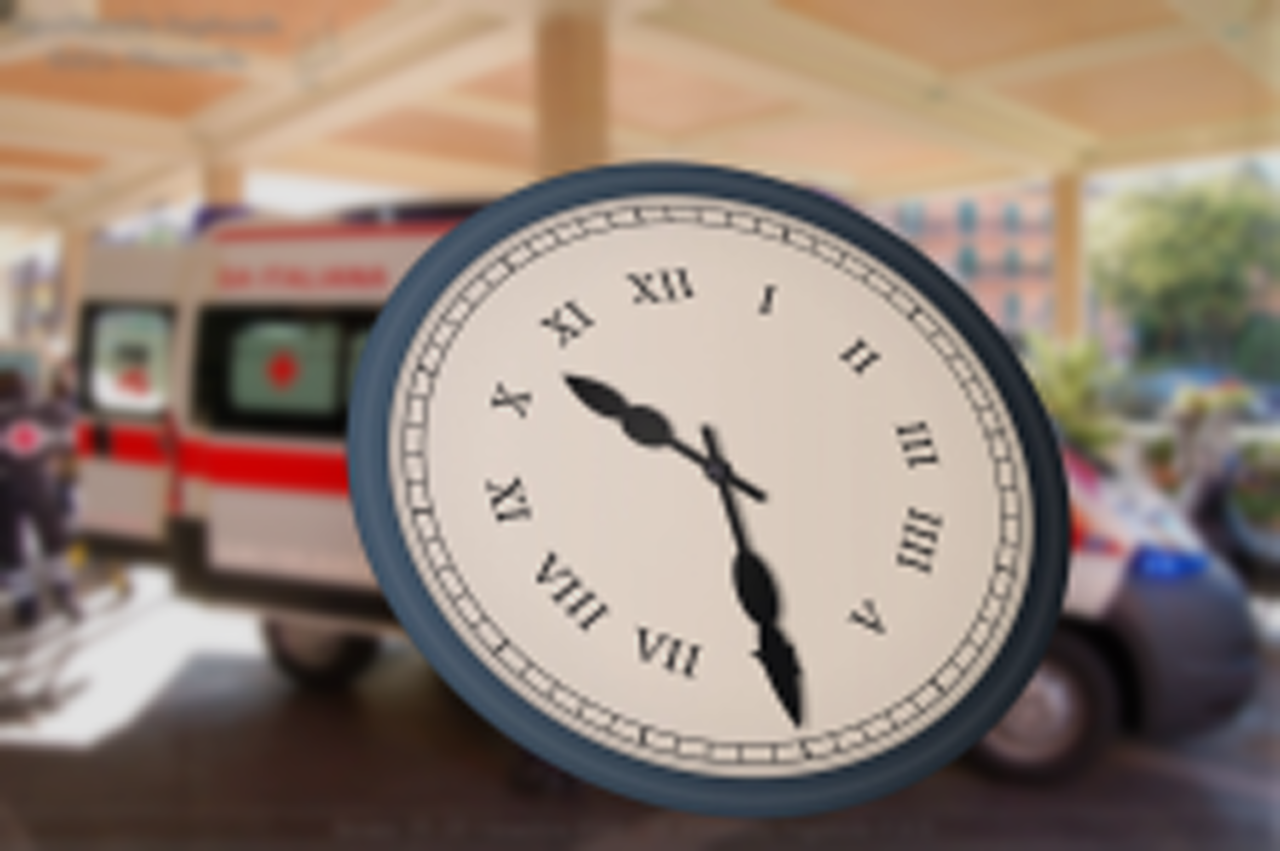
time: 10:30
